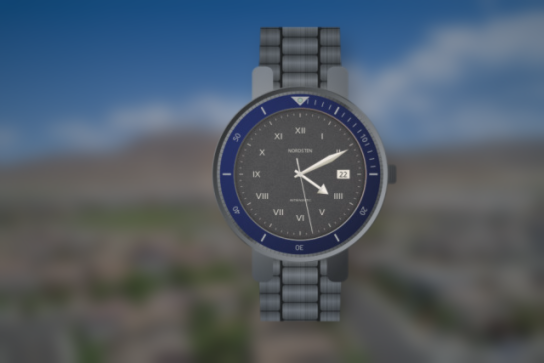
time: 4:10:28
